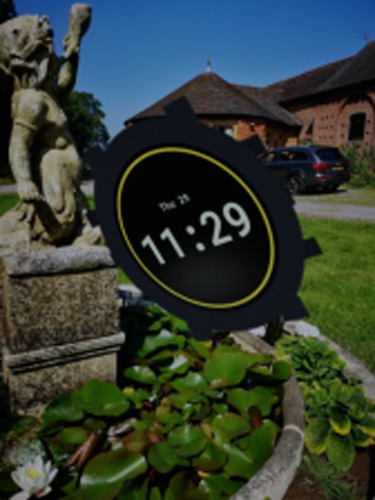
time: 11:29
